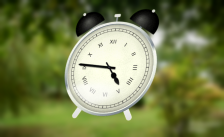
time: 4:46
